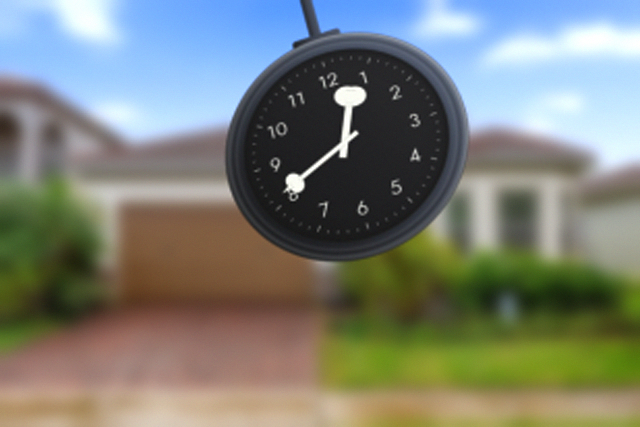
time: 12:41
